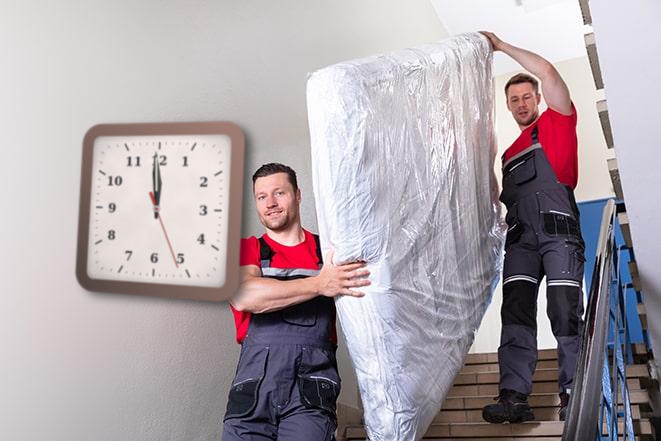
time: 11:59:26
